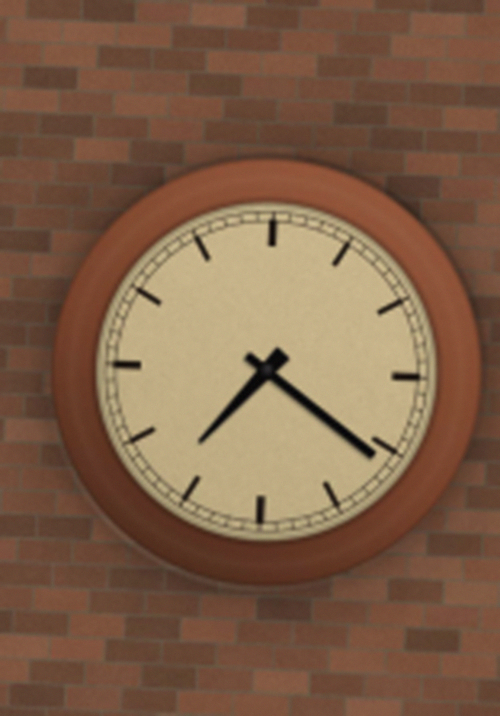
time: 7:21
